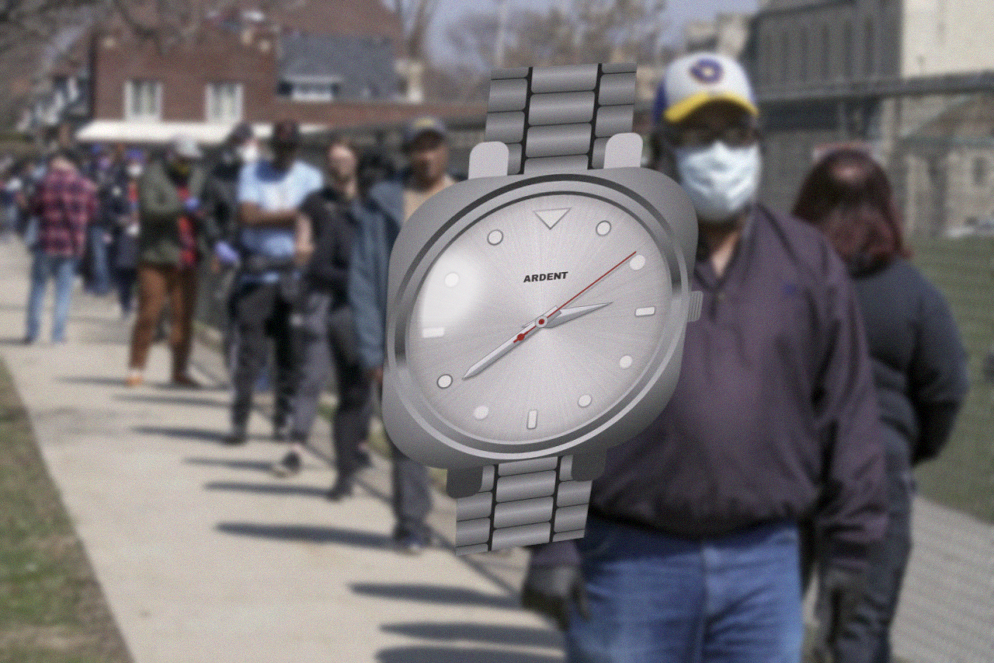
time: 2:39:09
